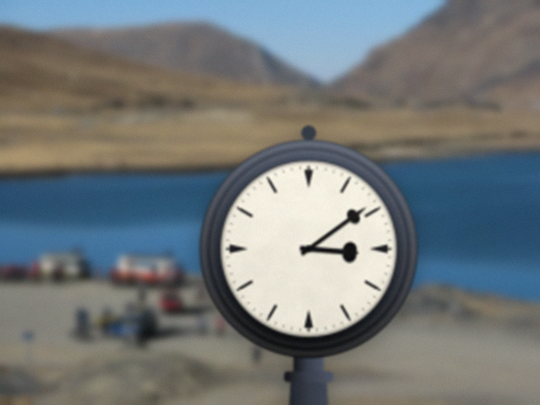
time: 3:09
